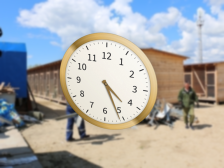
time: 4:26
